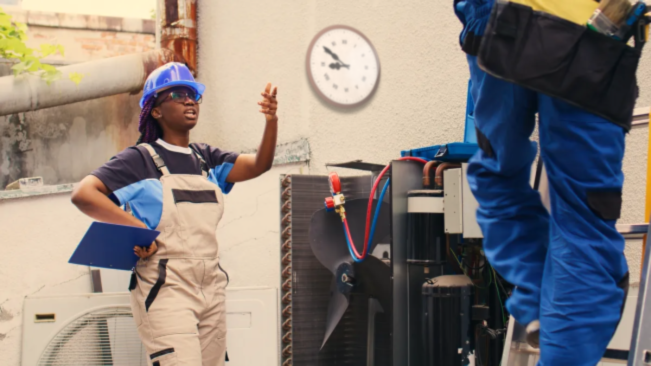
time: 8:51
